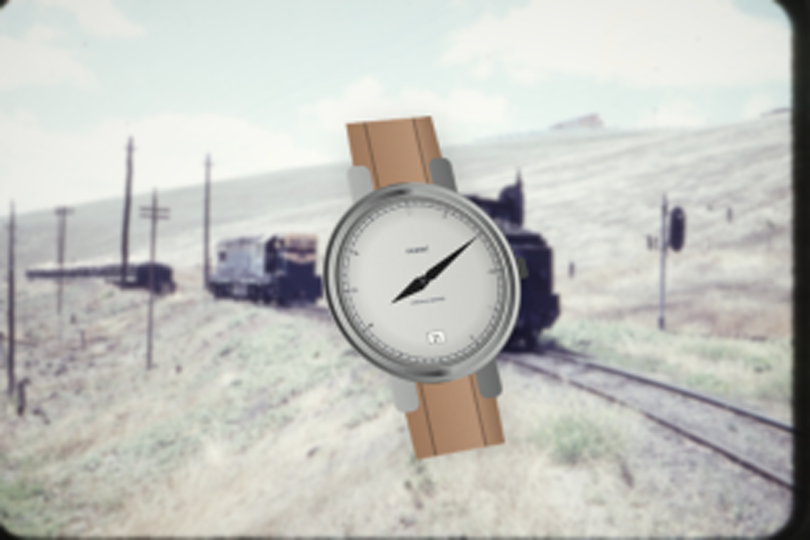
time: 8:10
